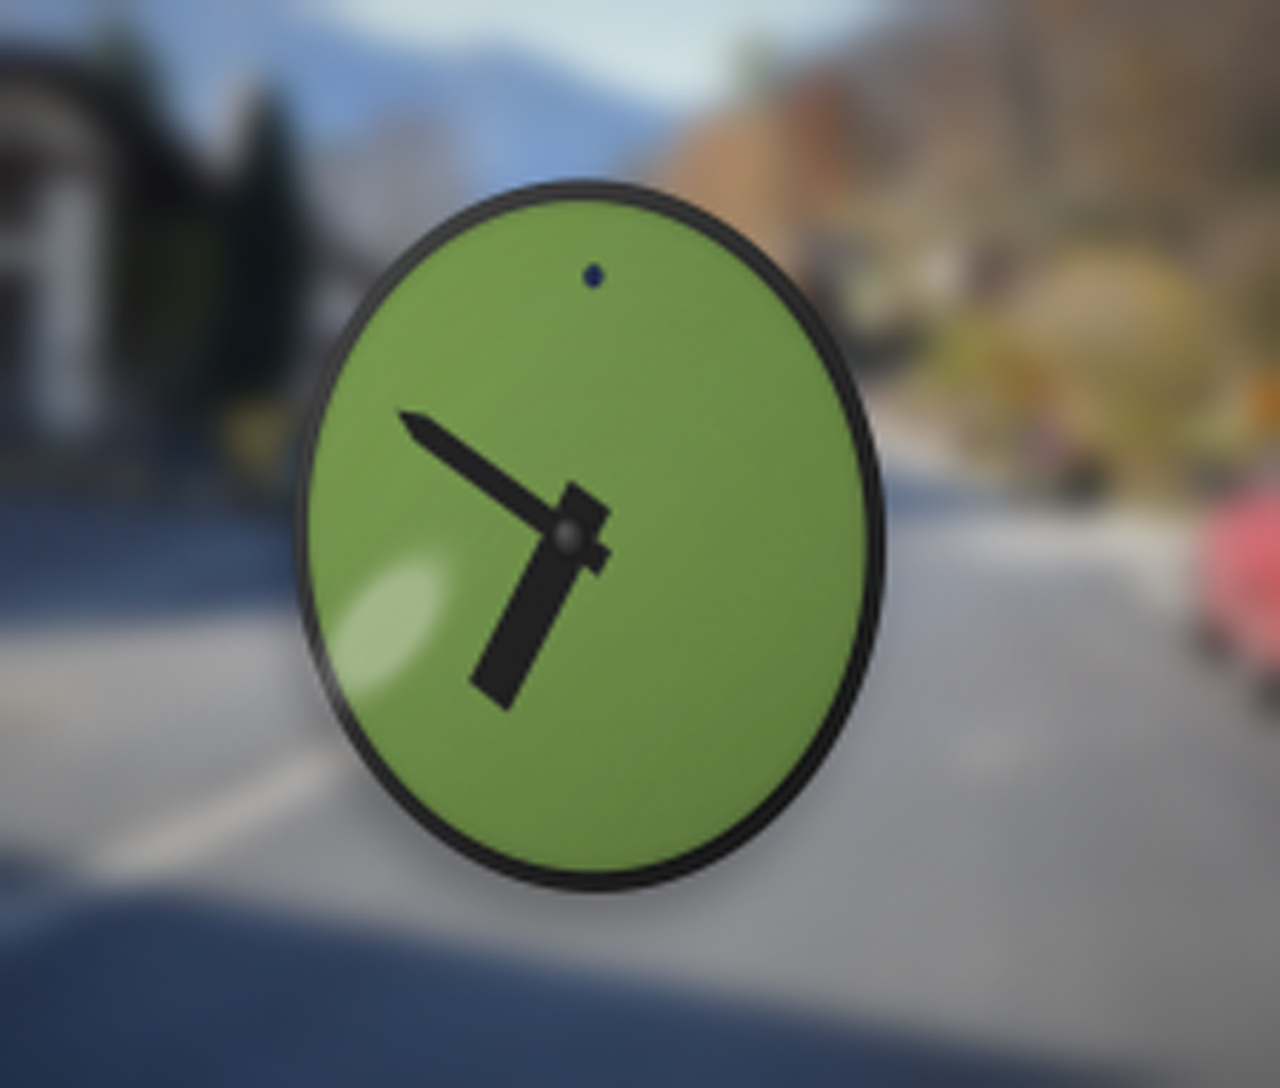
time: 6:49
